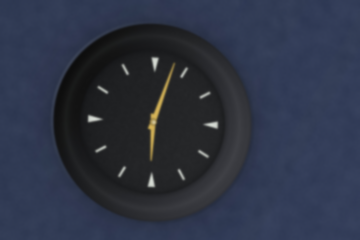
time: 6:03
